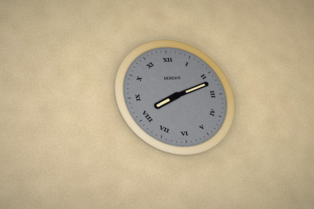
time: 8:12
